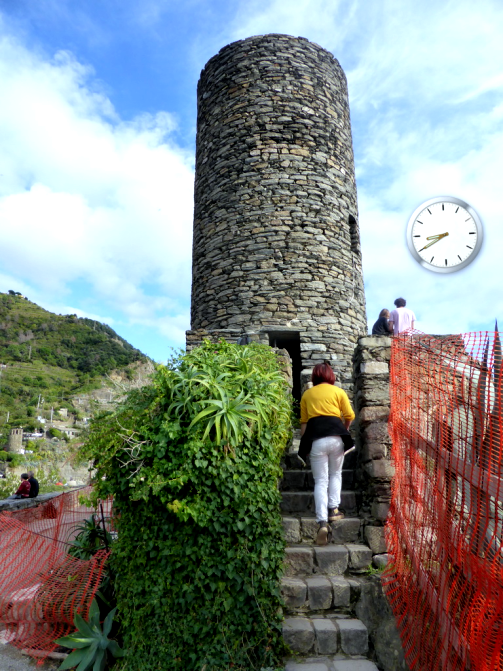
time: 8:40
